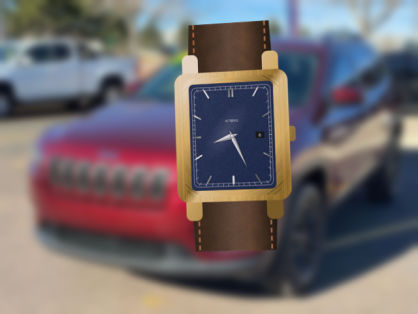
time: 8:26
